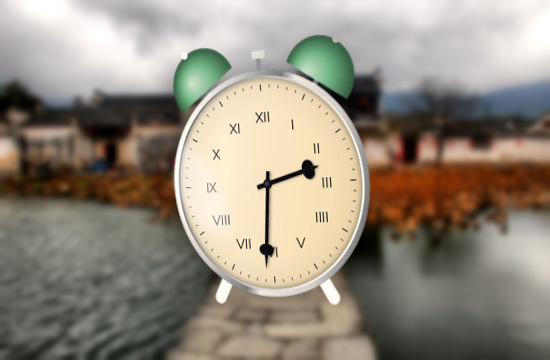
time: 2:31
